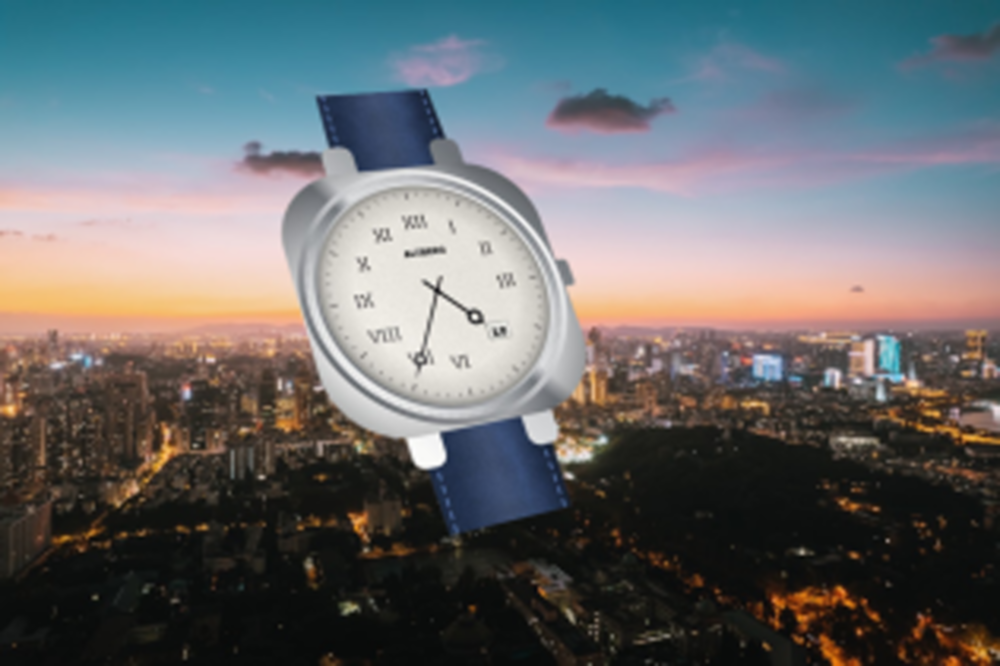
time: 4:35
